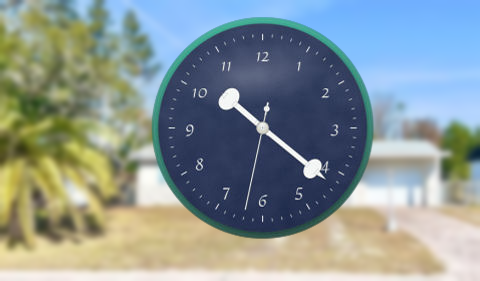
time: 10:21:32
